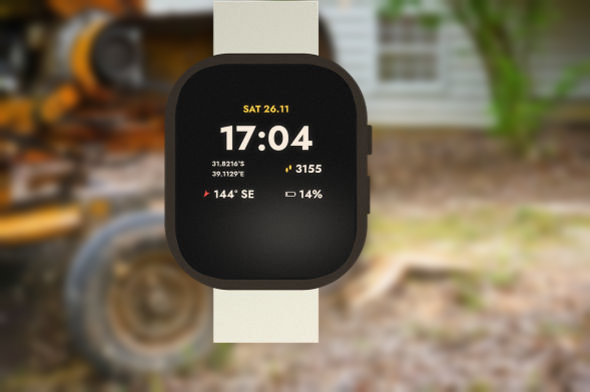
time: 17:04
